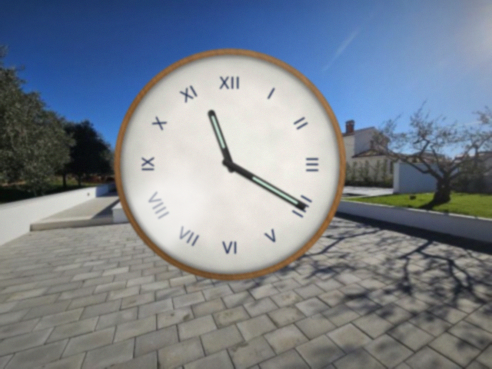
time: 11:20
